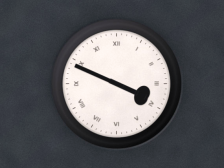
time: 3:49
